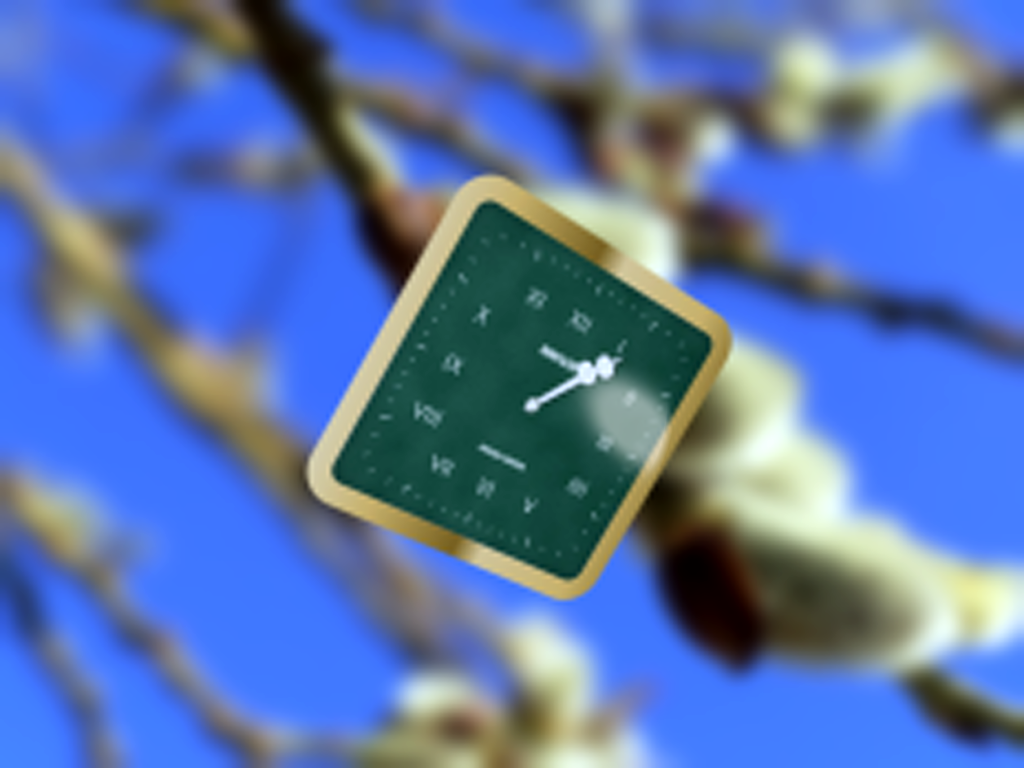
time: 1:06
